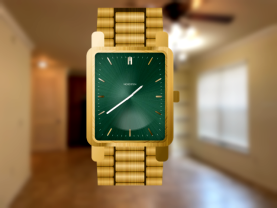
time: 1:39
